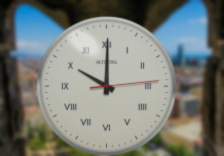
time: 10:00:14
